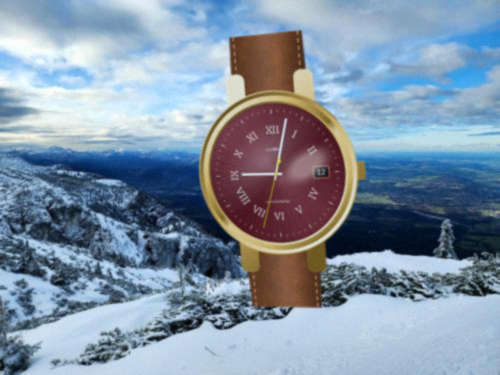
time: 9:02:33
